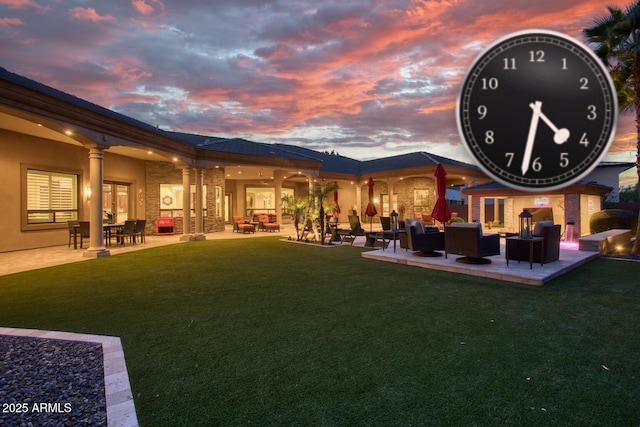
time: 4:32
